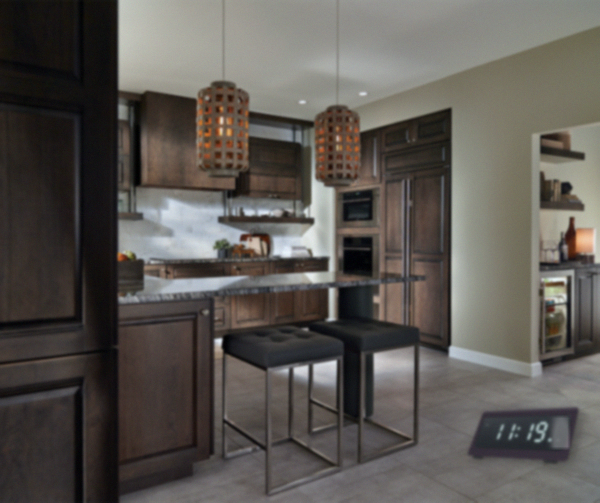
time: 11:19
